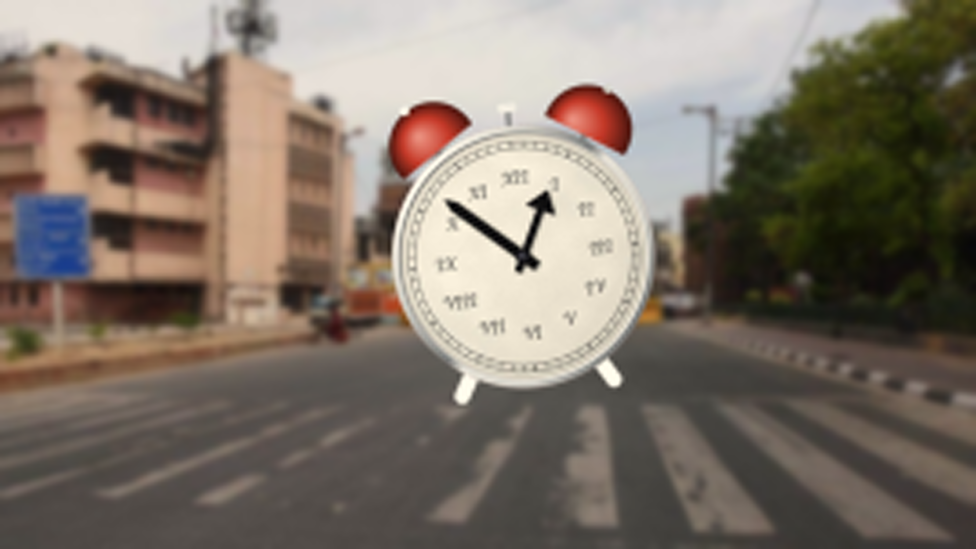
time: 12:52
